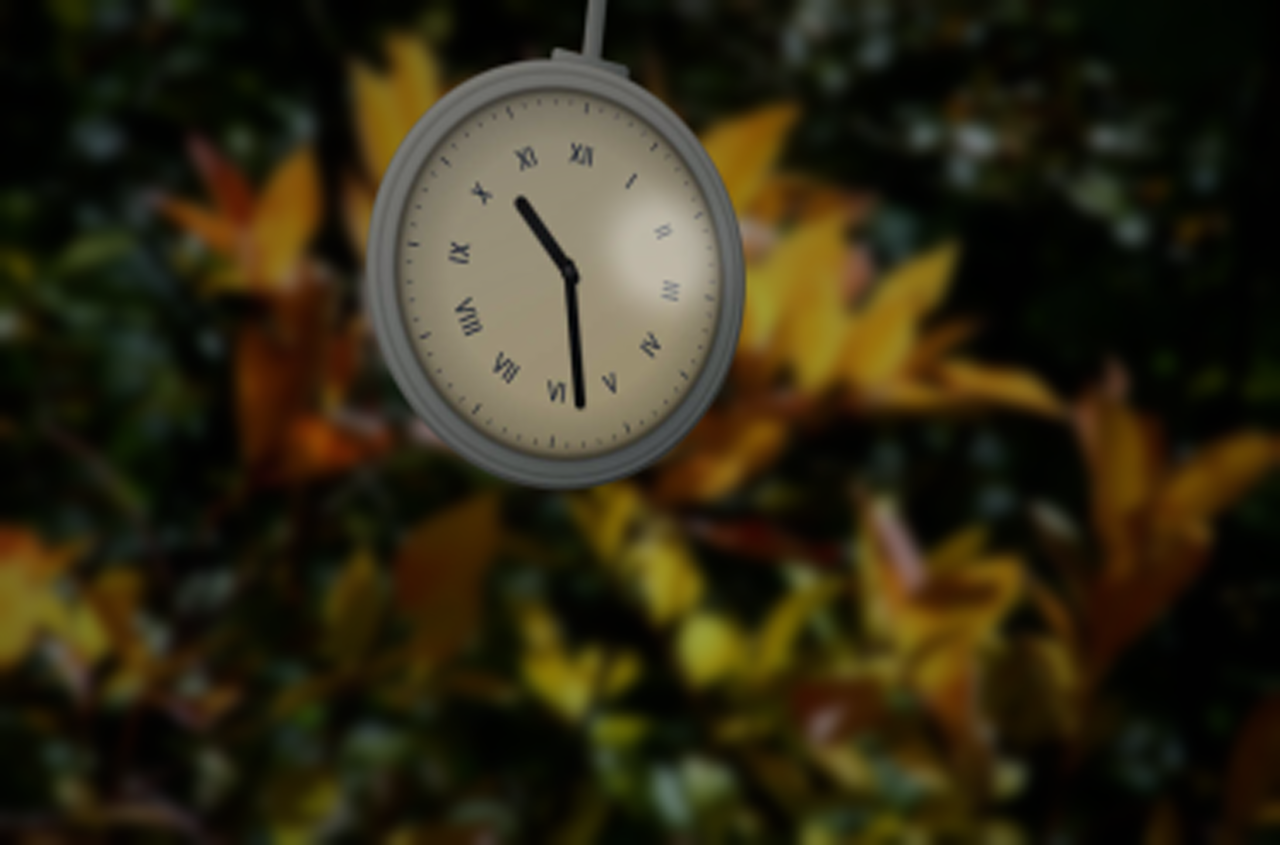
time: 10:28
